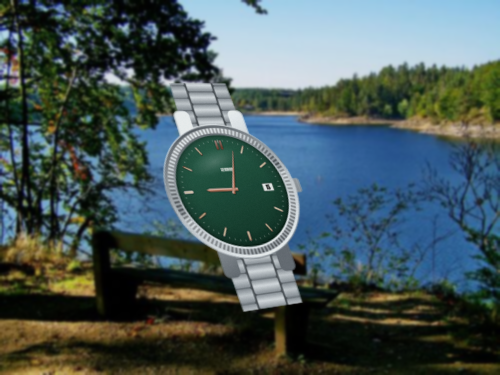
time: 9:03
